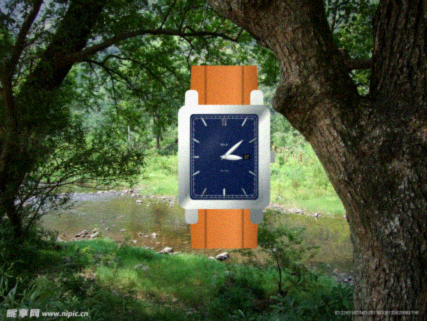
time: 3:08
